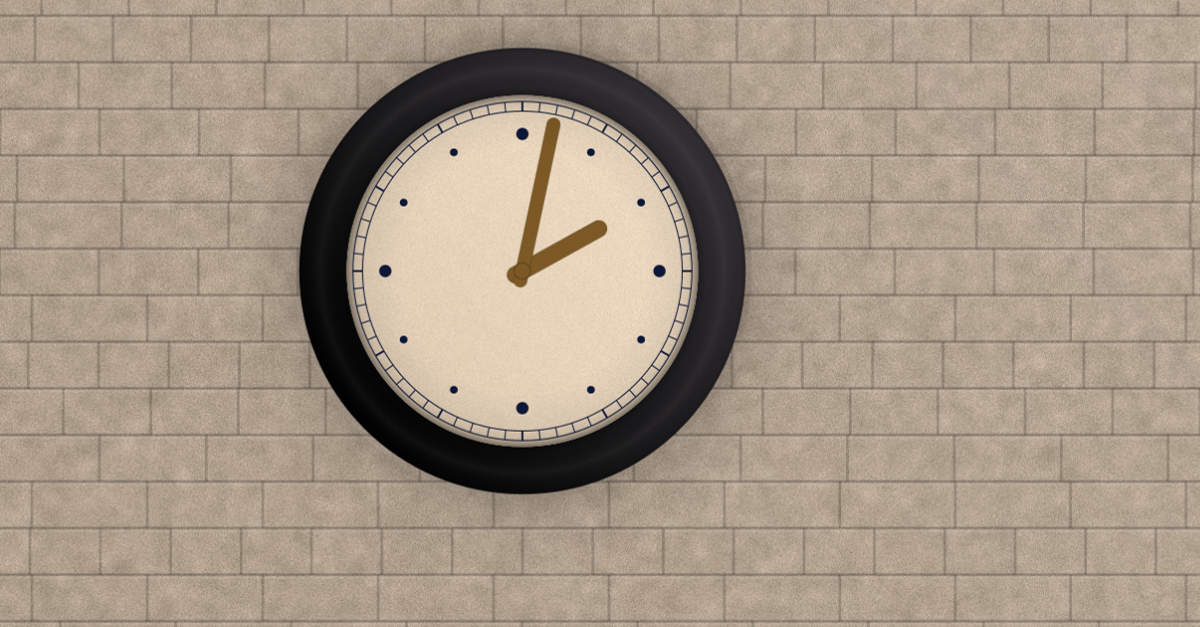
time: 2:02
